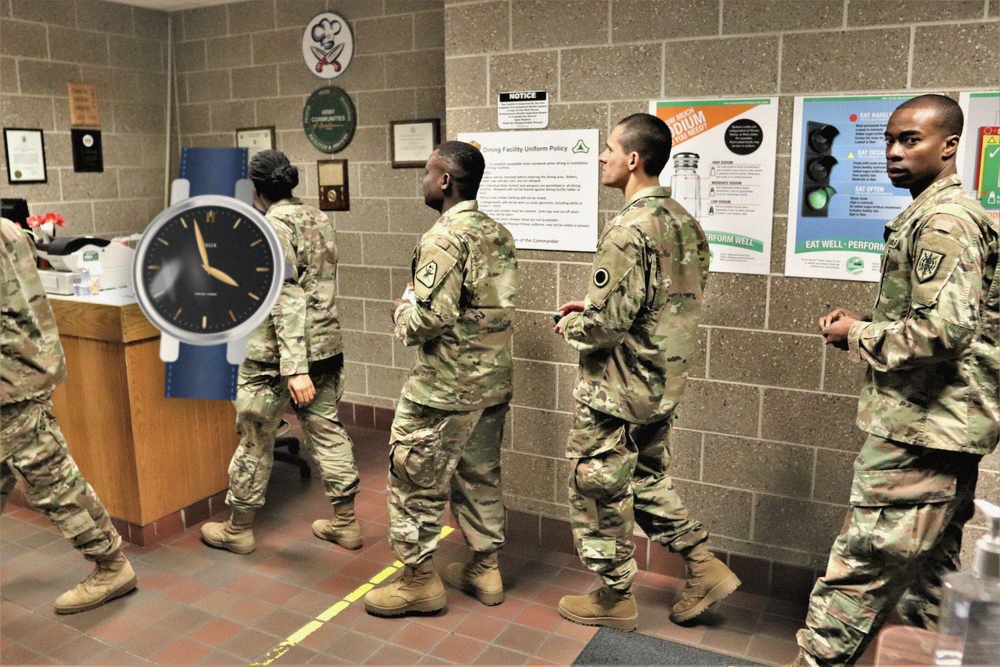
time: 3:57
